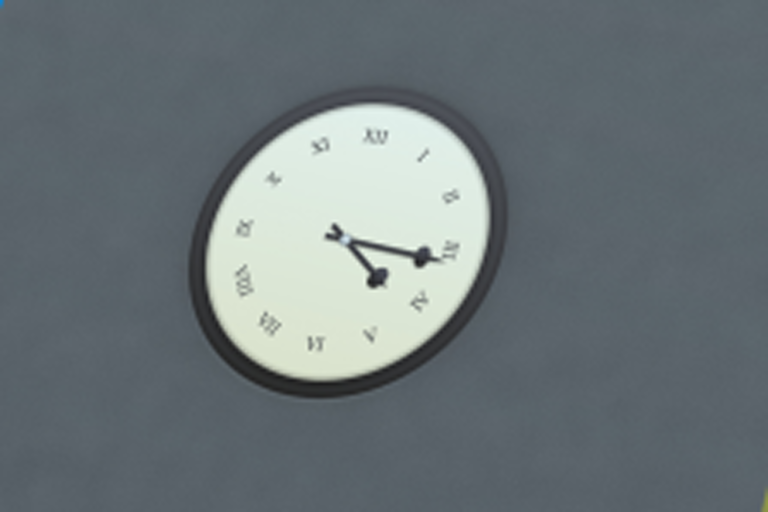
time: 4:16
